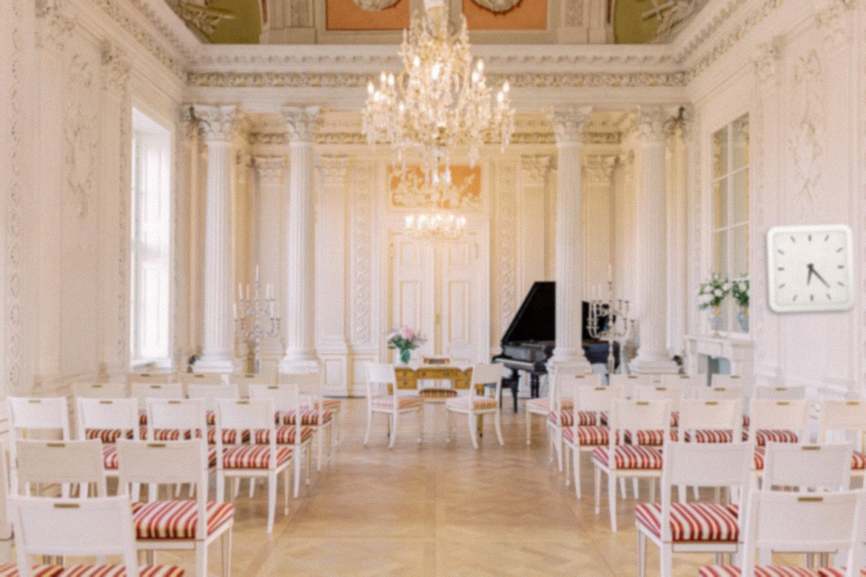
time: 6:23
